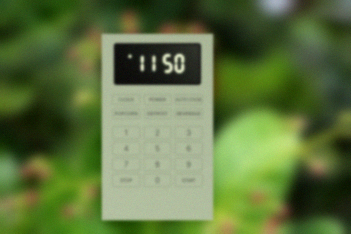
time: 11:50
